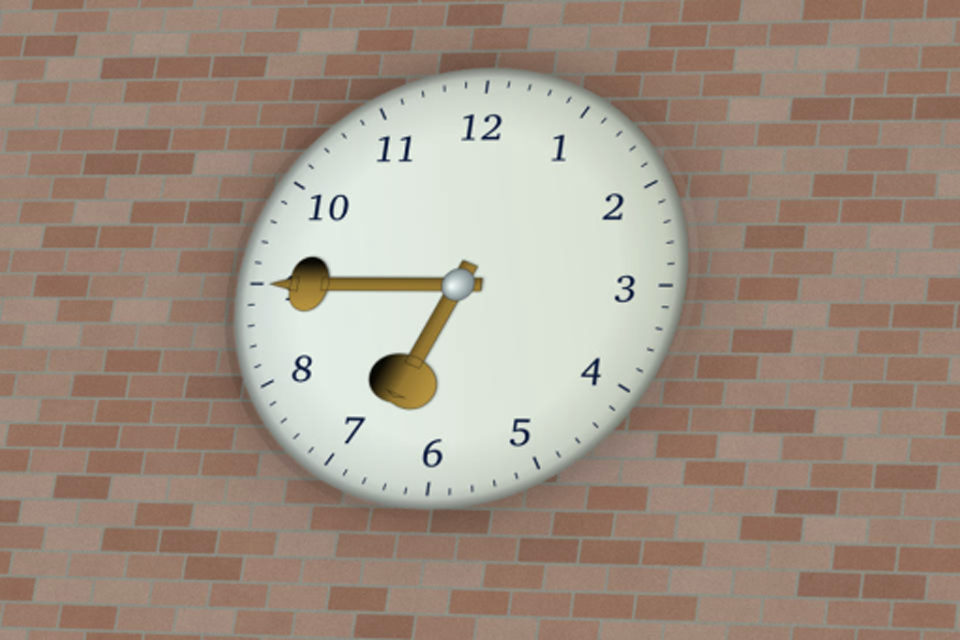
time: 6:45
